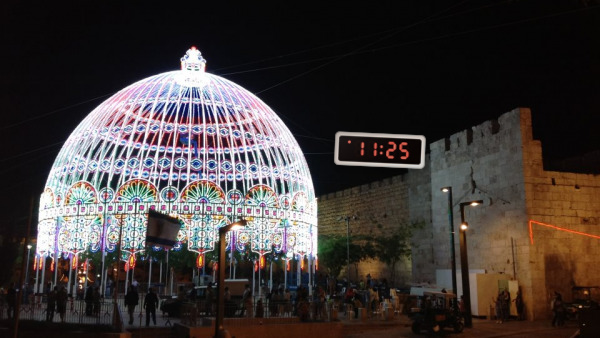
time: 11:25
